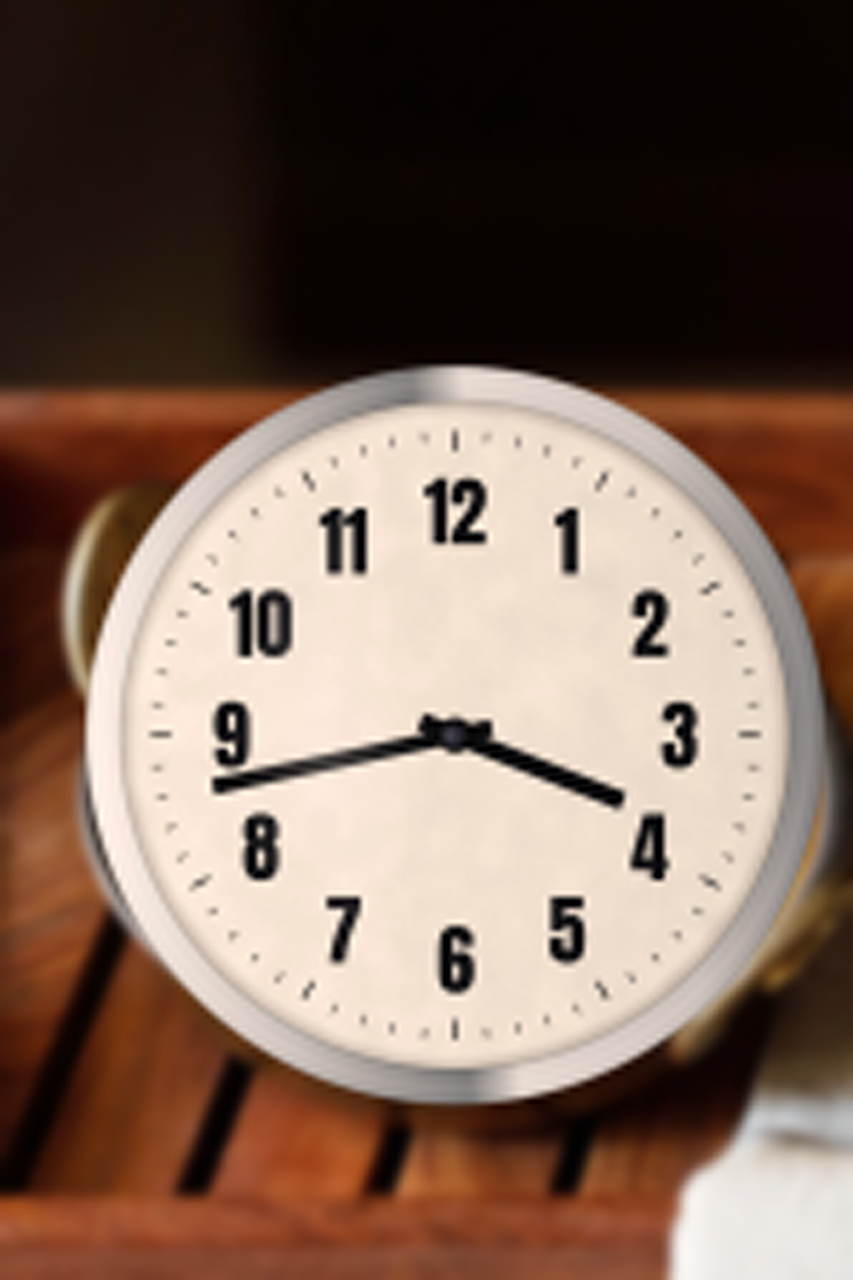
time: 3:43
